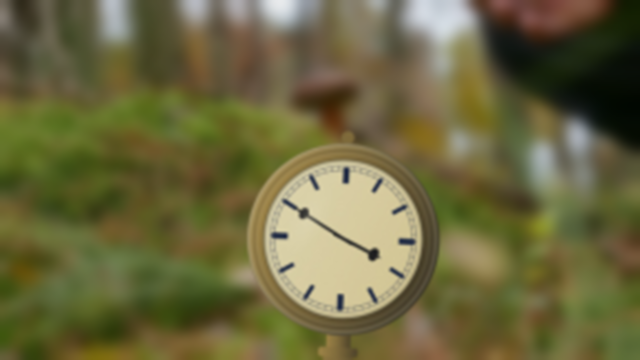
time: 3:50
